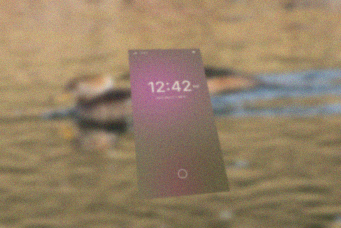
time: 12:42
